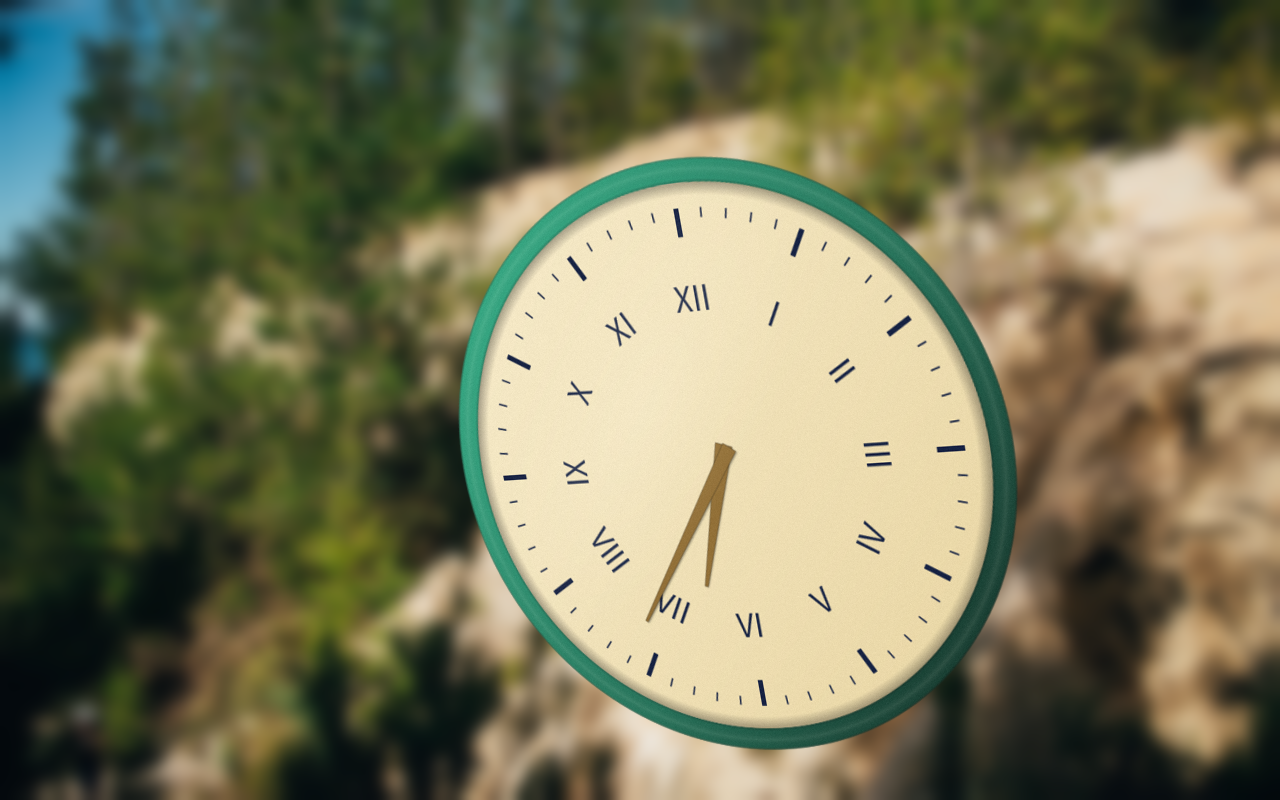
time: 6:36
